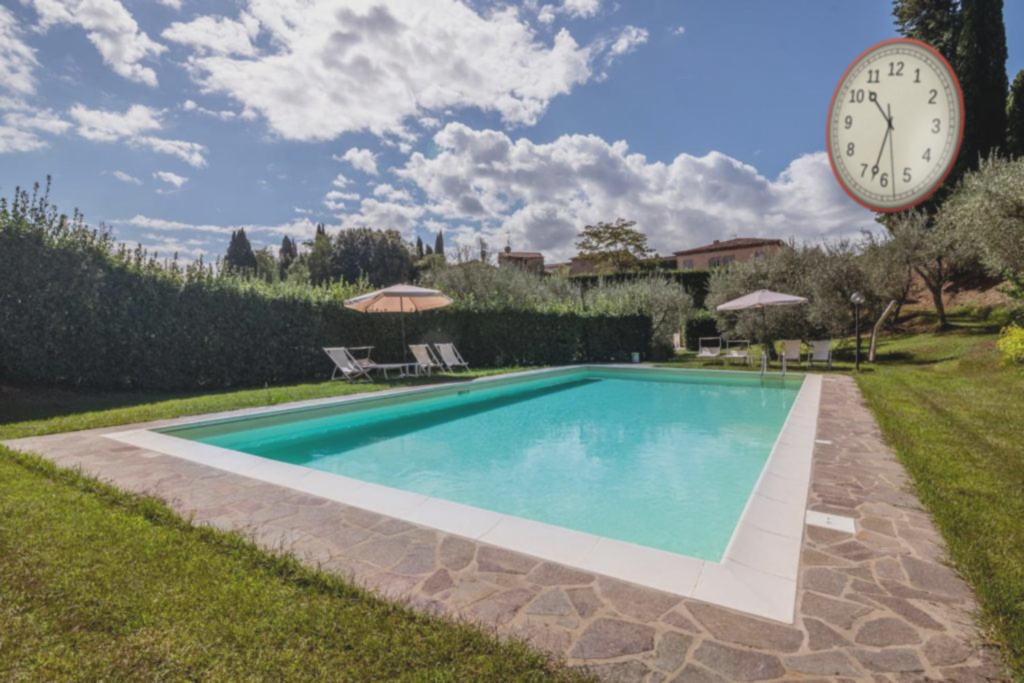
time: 10:32:28
